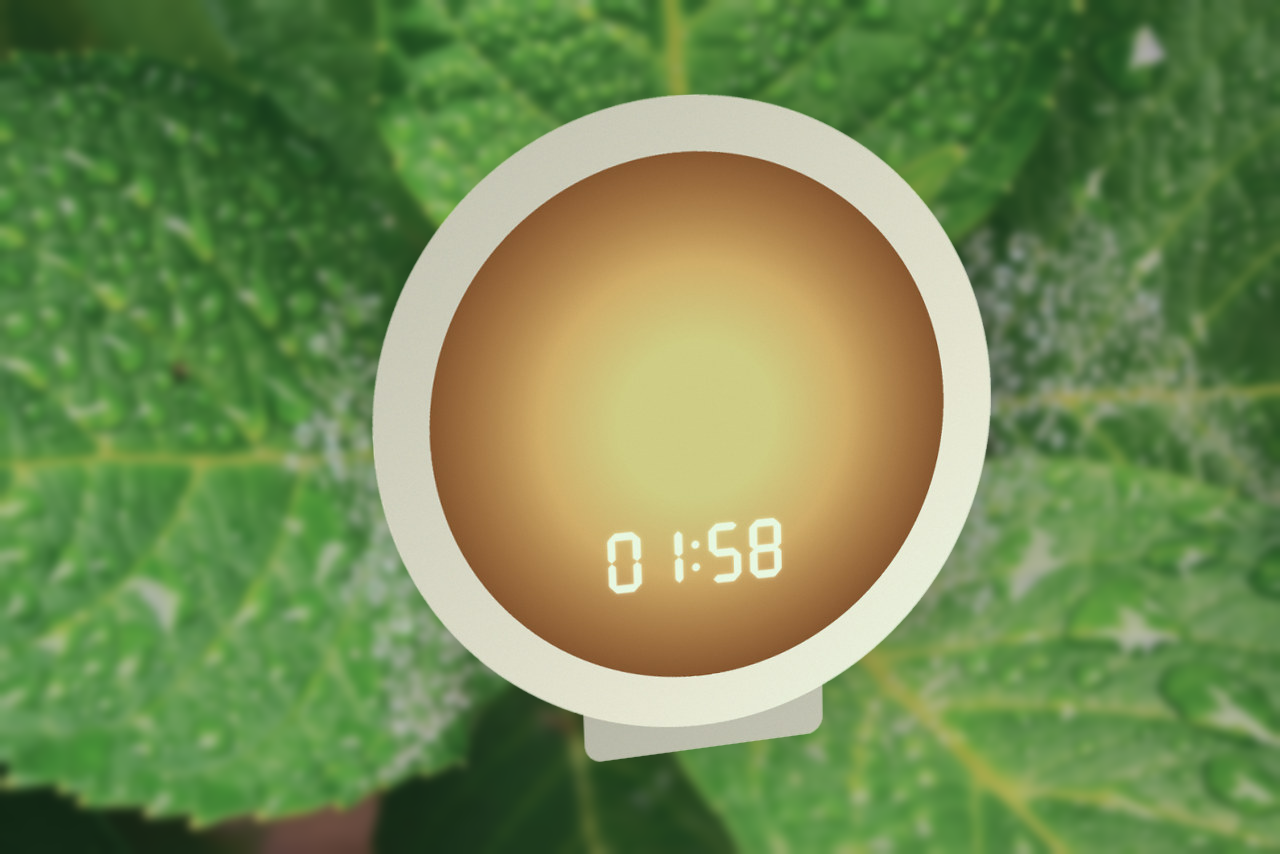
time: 1:58
